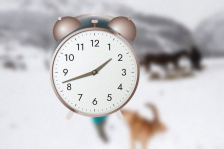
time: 1:42
